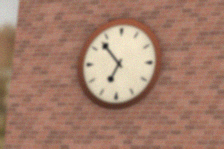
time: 6:53
